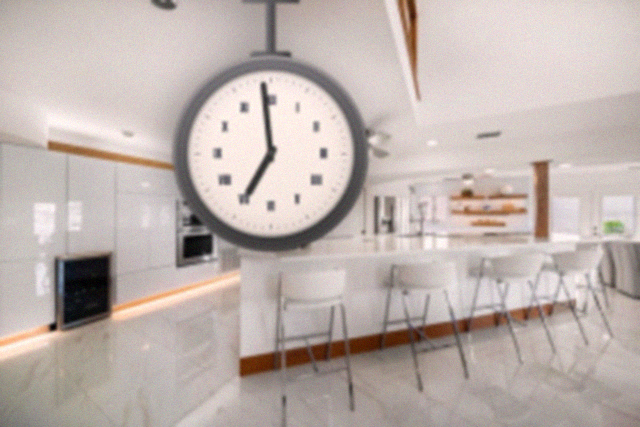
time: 6:59
